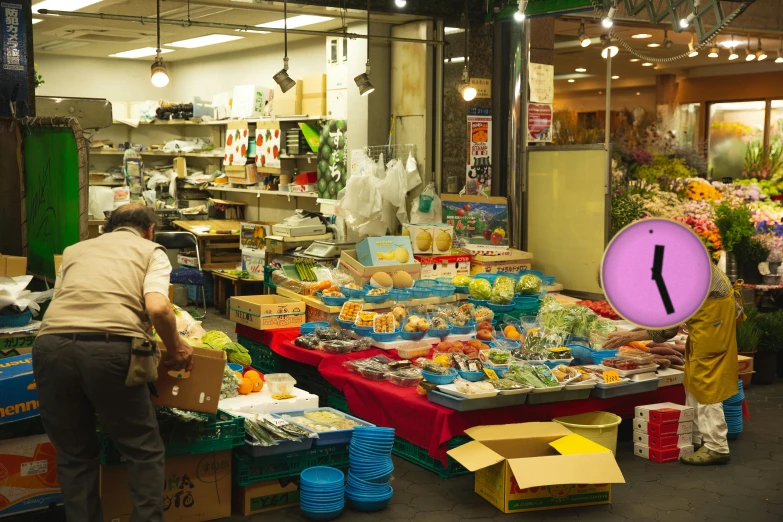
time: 12:28
